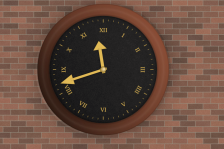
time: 11:42
